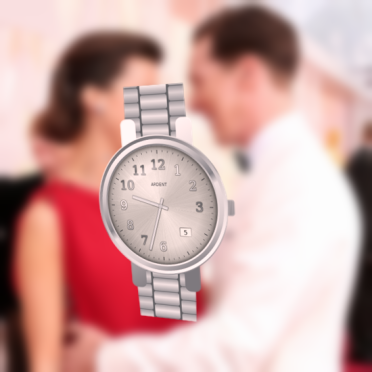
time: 9:33
